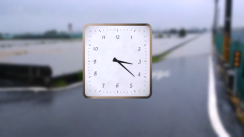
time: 3:22
